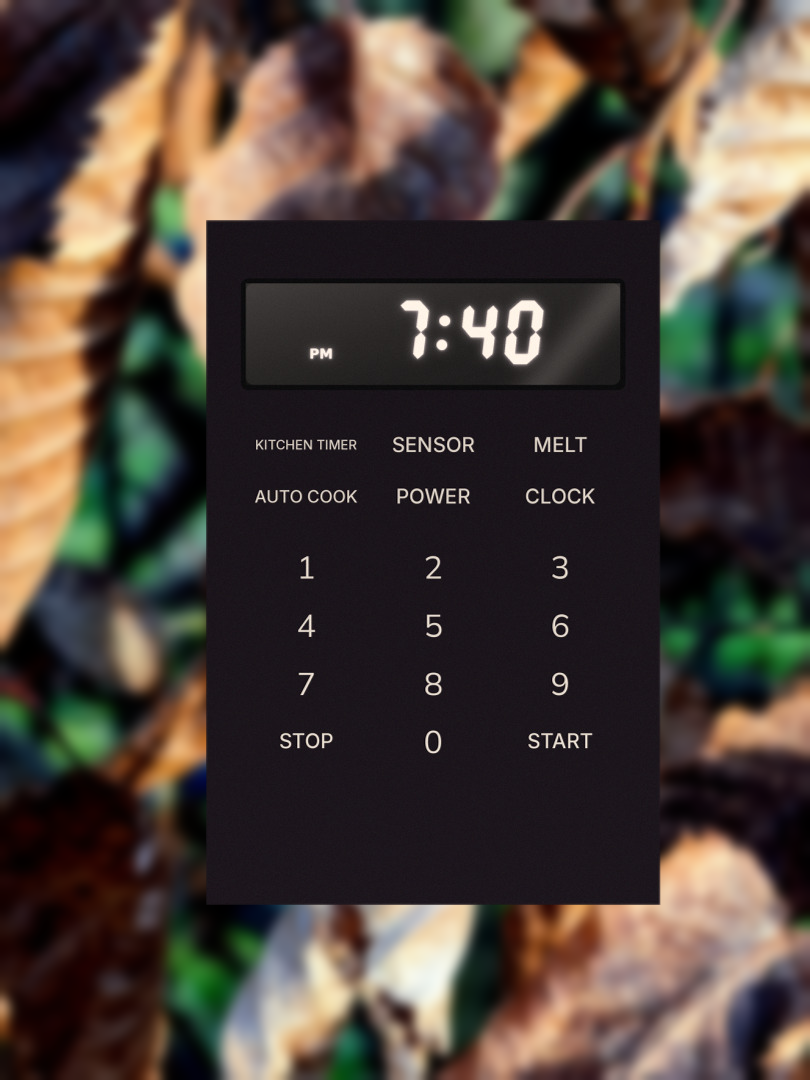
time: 7:40
